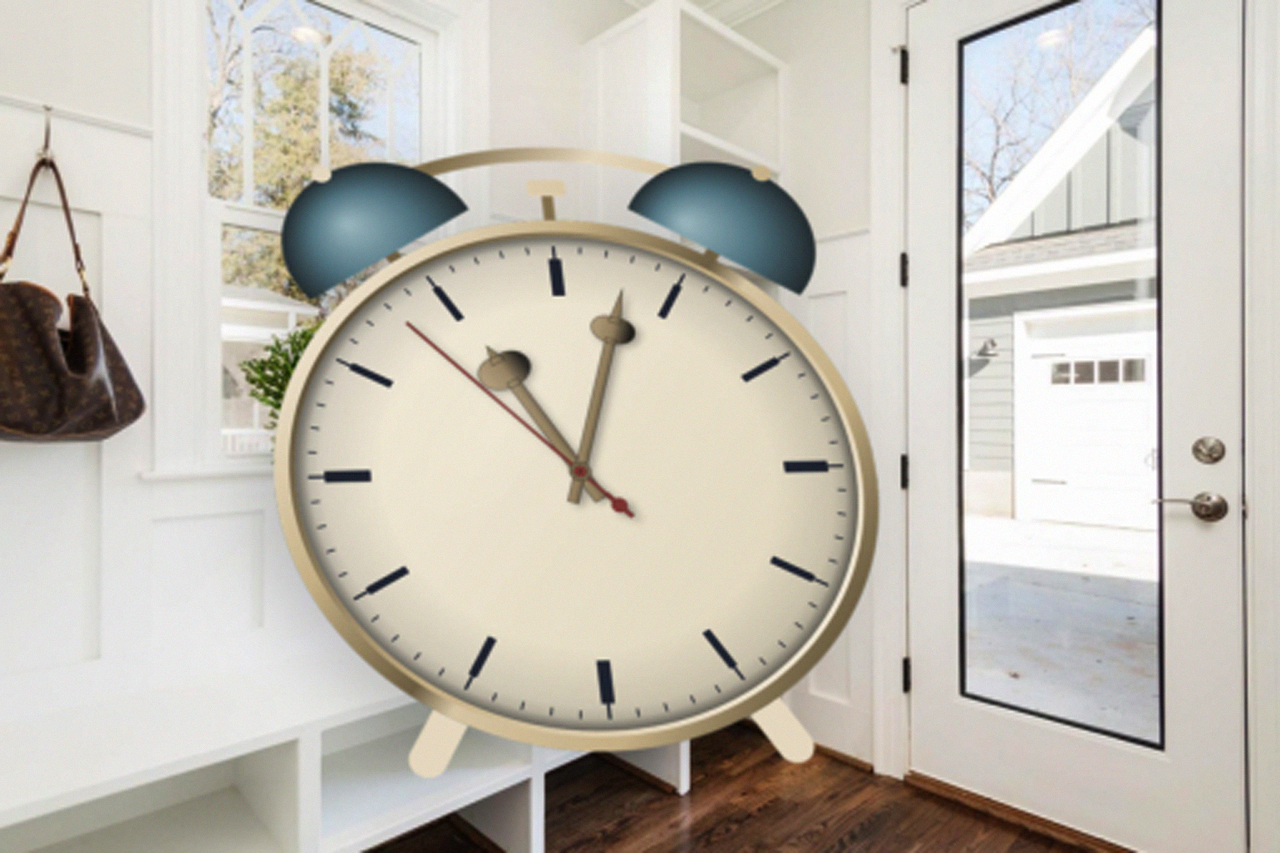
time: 11:02:53
